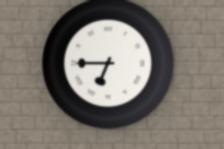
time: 6:45
